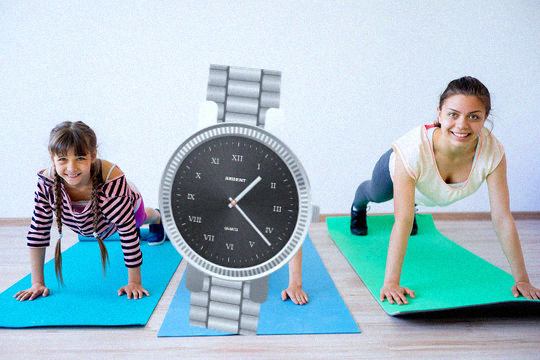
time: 1:22
